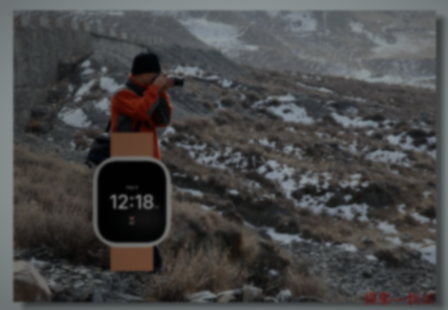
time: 12:18
